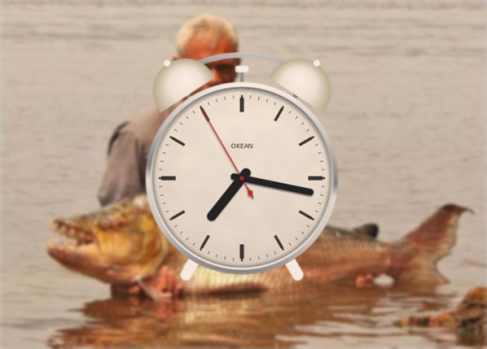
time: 7:16:55
